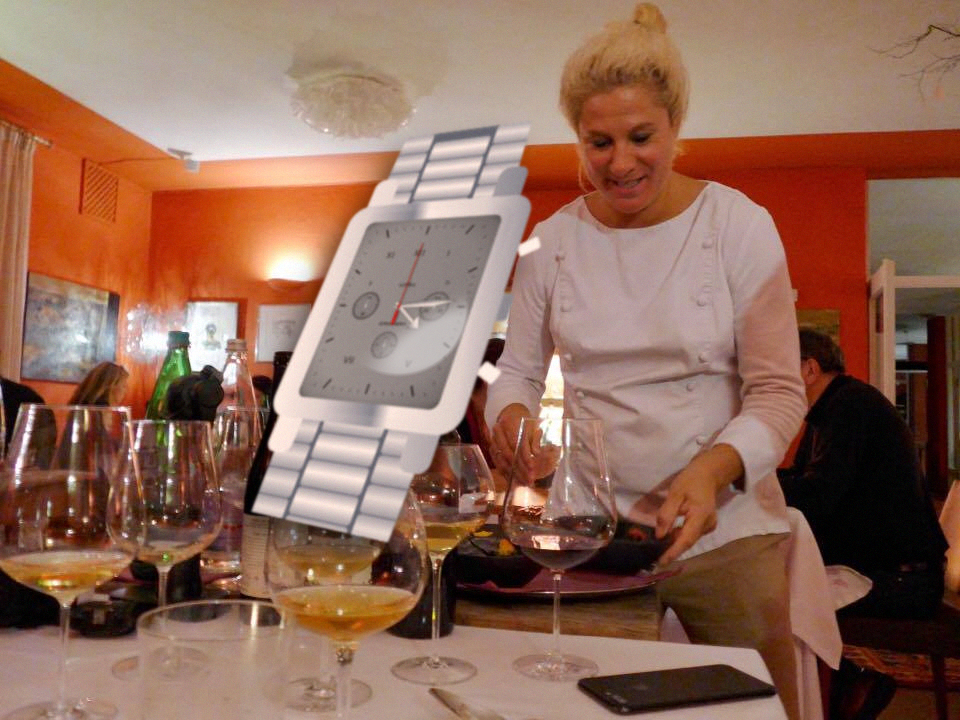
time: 4:14
